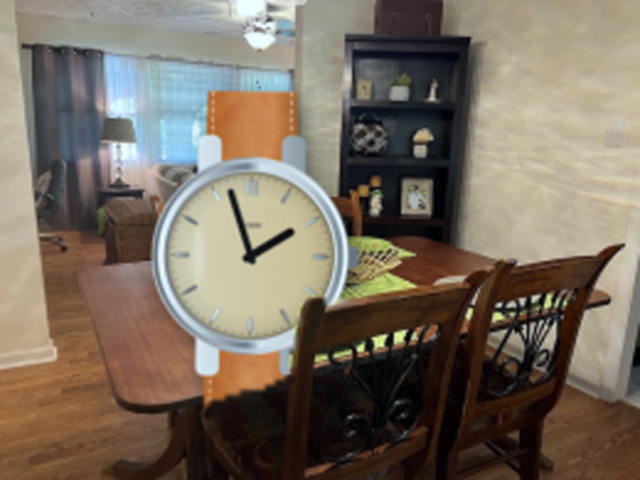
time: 1:57
